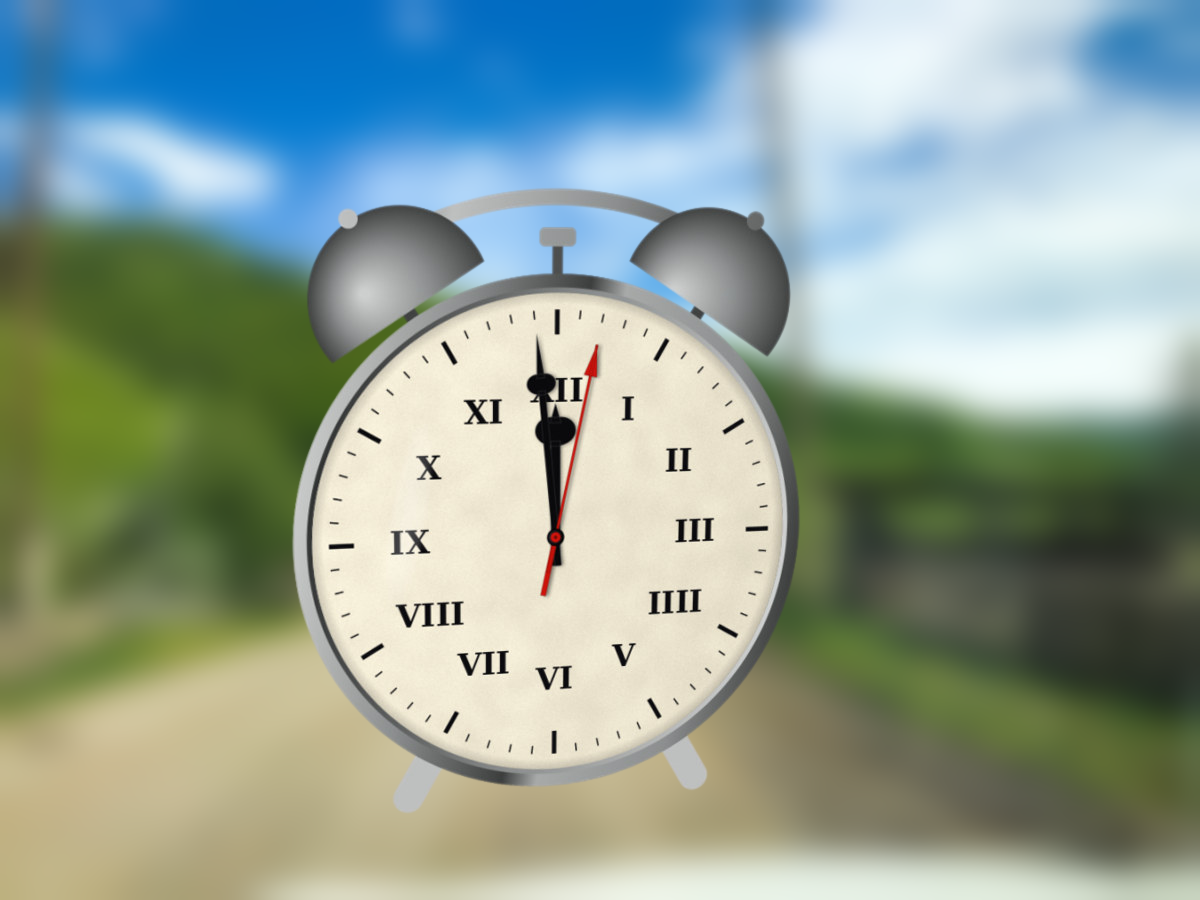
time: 11:59:02
